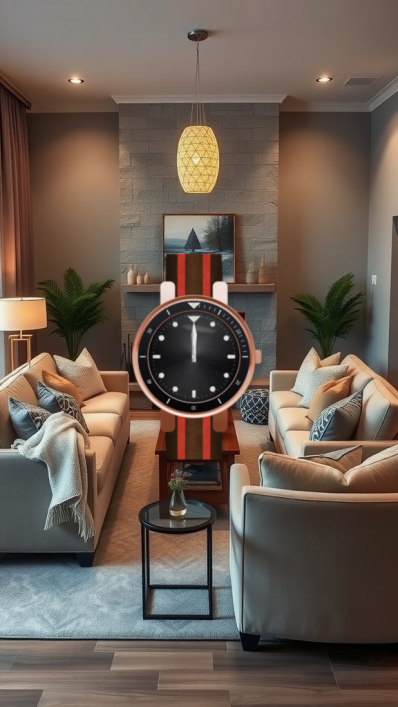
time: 12:00
